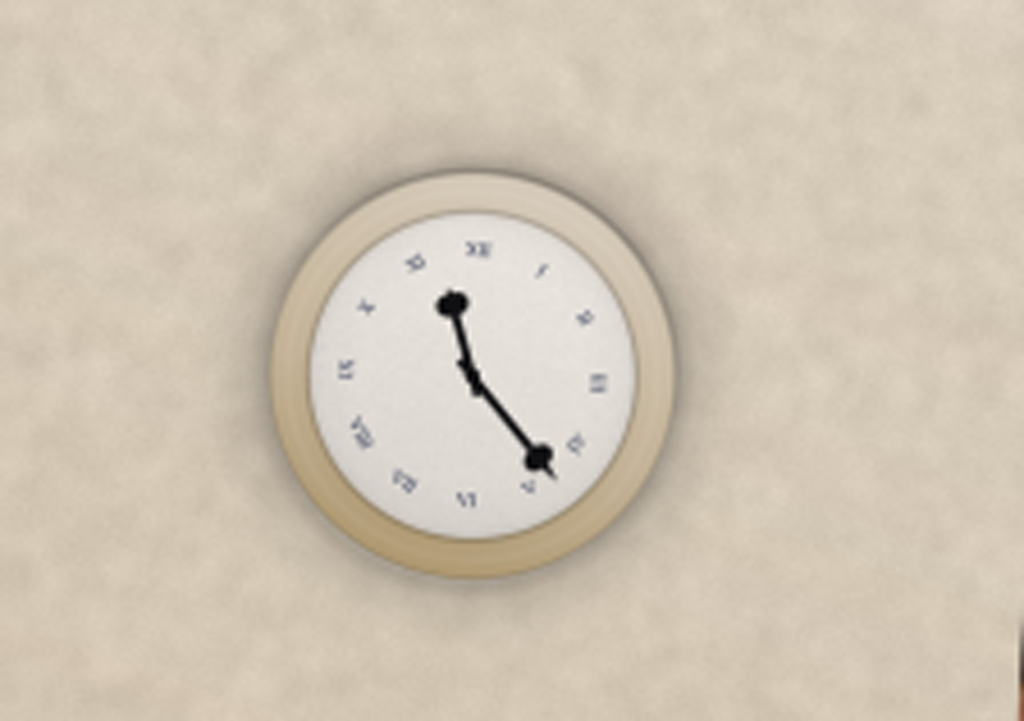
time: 11:23
